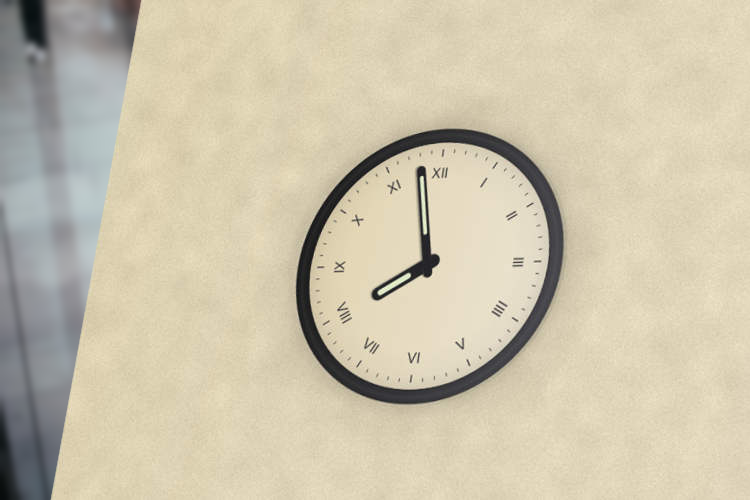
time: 7:58
